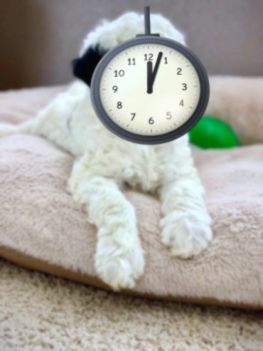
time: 12:03
